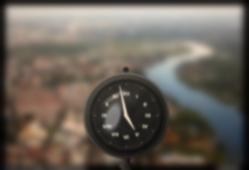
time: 4:58
